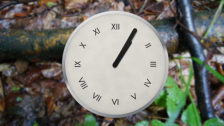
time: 1:05
